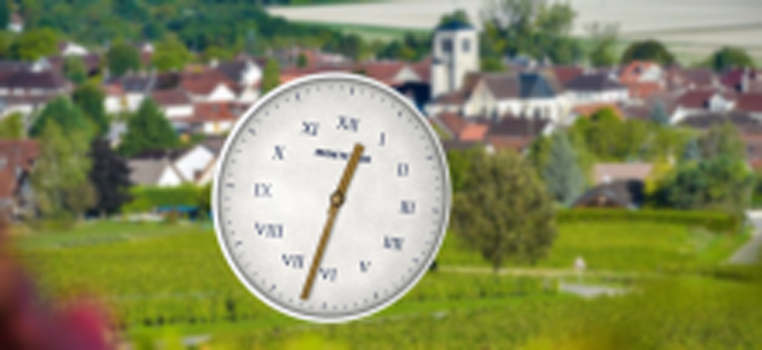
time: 12:32
